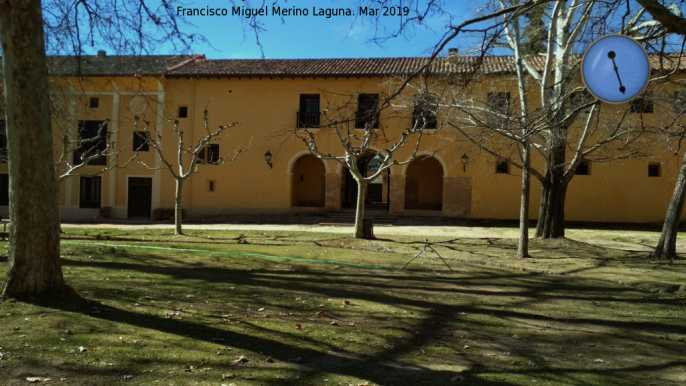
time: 11:27
